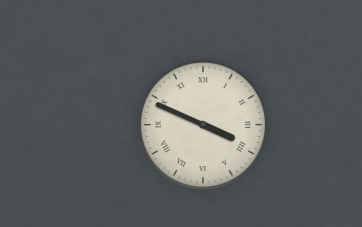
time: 3:49
